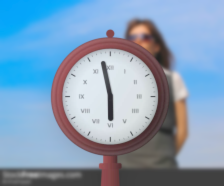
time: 5:58
